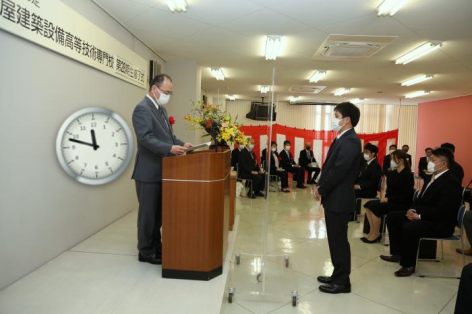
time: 11:48
